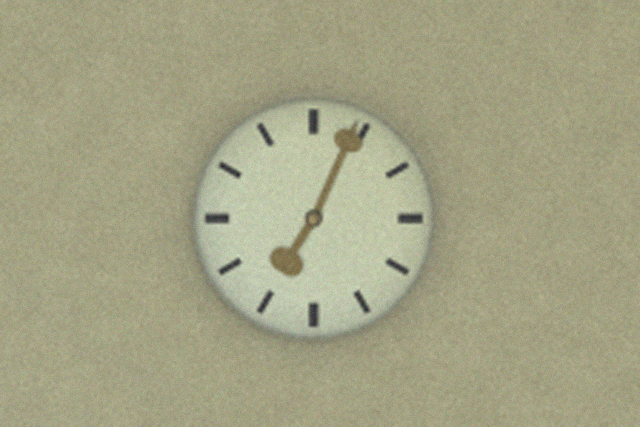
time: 7:04
